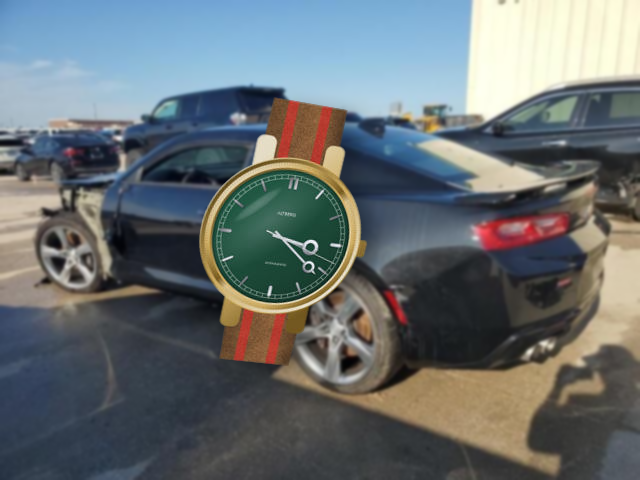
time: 3:21:18
